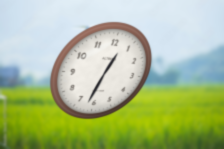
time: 12:32
